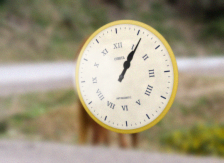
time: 1:06
